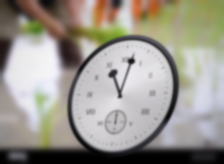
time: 11:02
